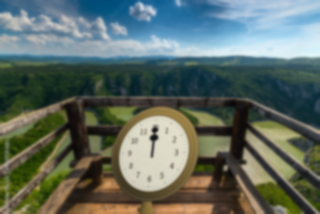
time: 12:00
